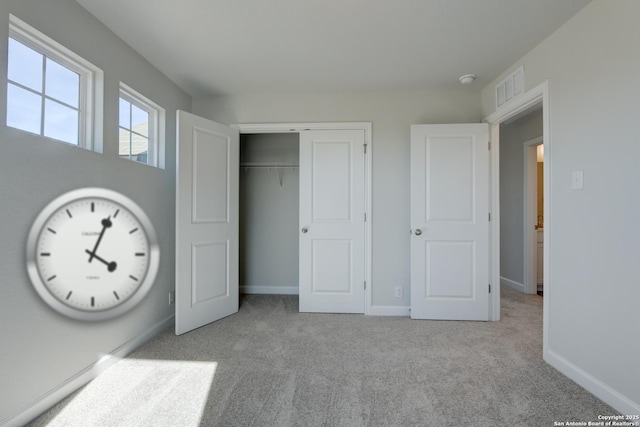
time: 4:04
